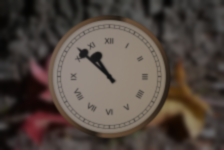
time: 10:52
